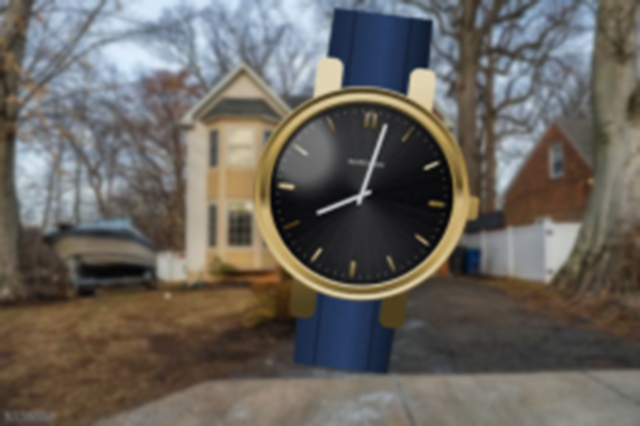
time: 8:02
